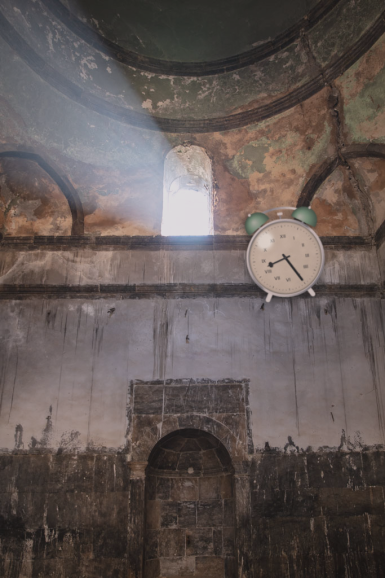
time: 8:25
